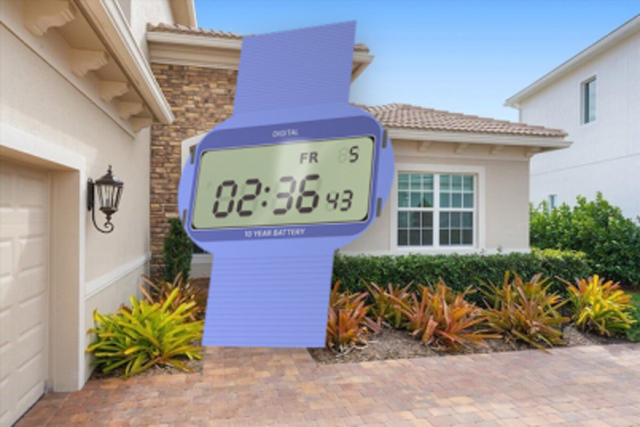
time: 2:36:43
